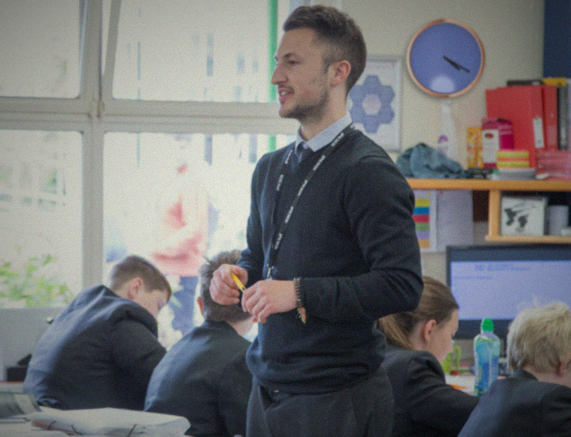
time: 4:20
